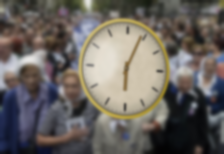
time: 6:04
